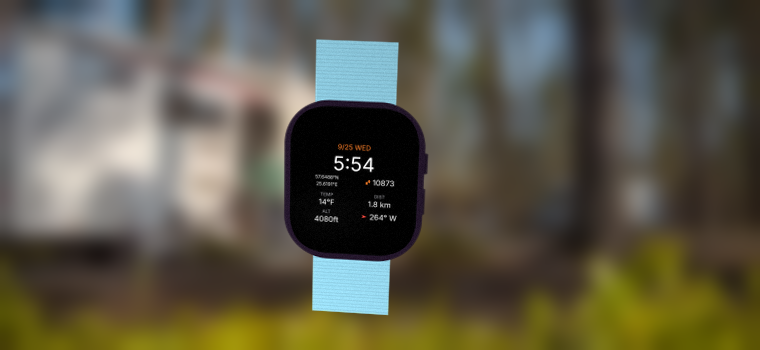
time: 5:54
